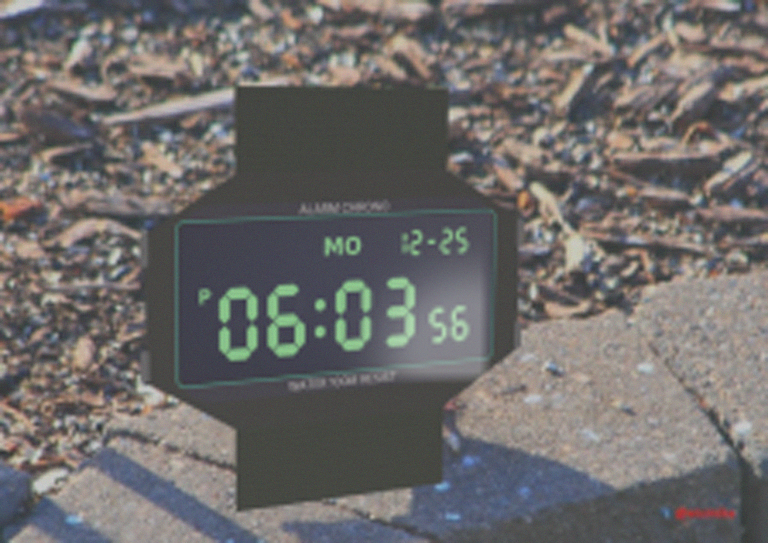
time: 6:03:56
